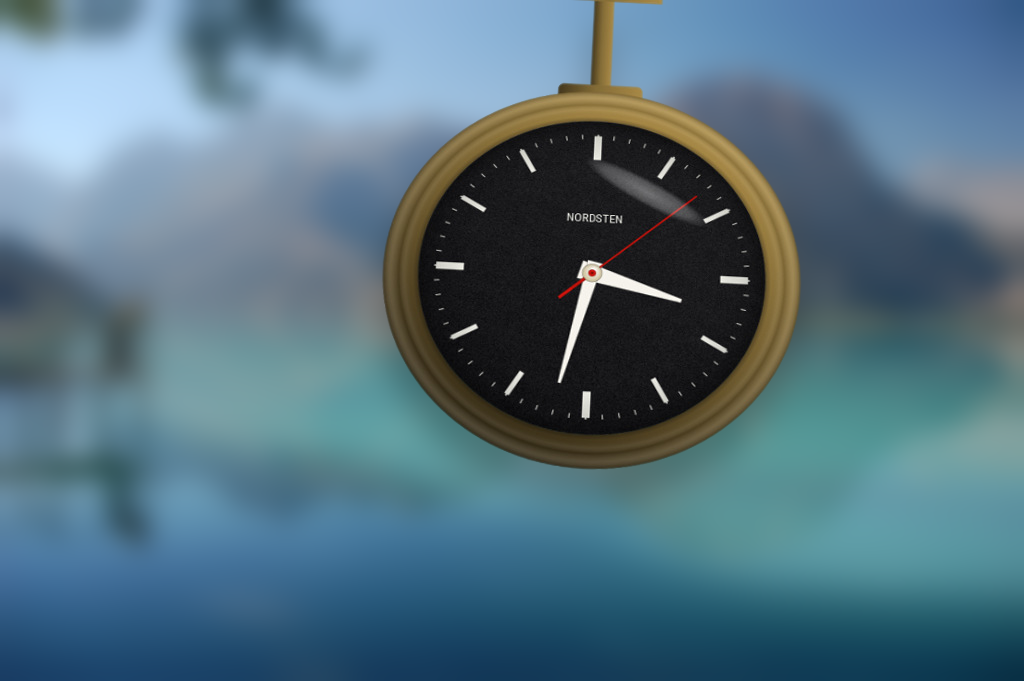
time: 3:32:08
